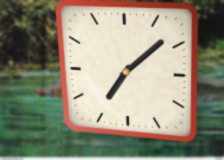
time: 7:08
